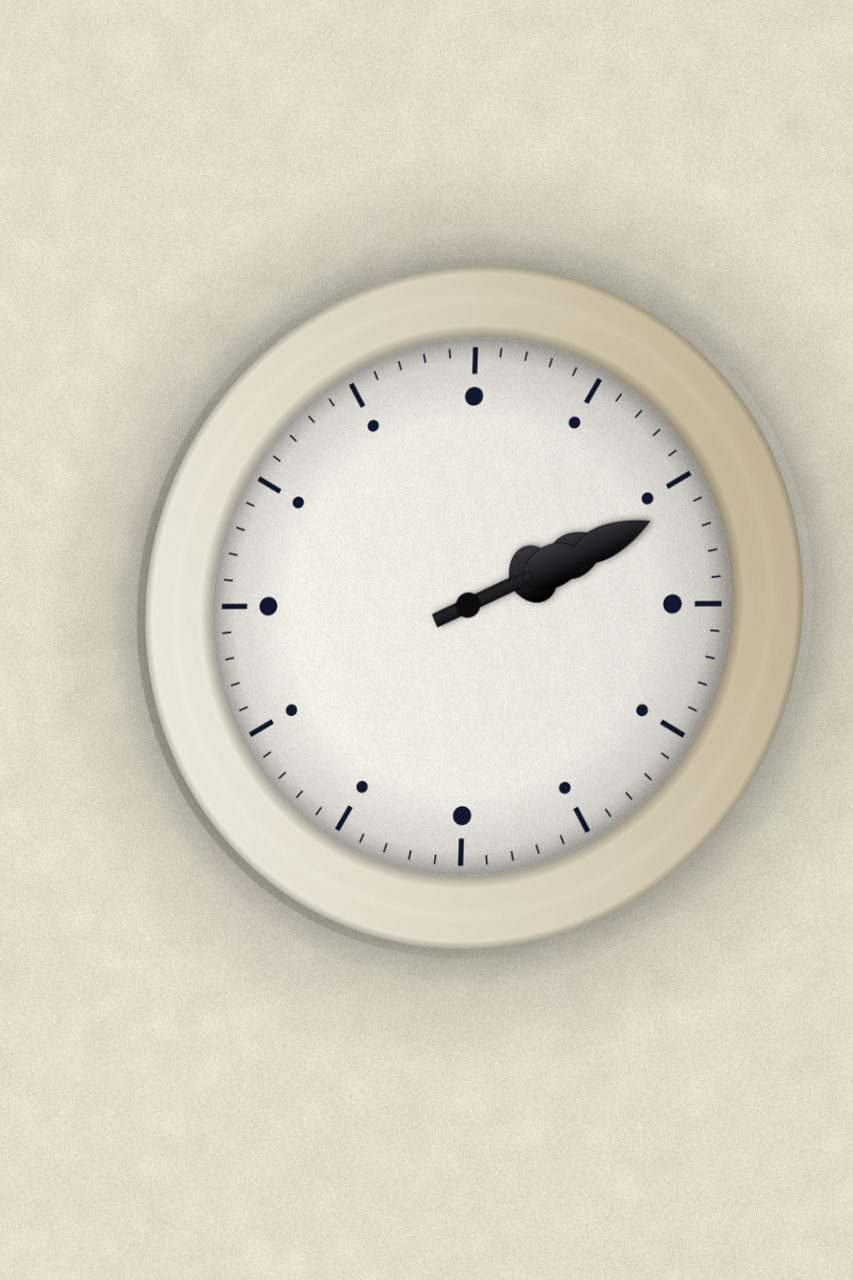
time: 2:11
